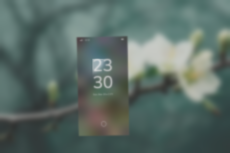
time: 23:30
